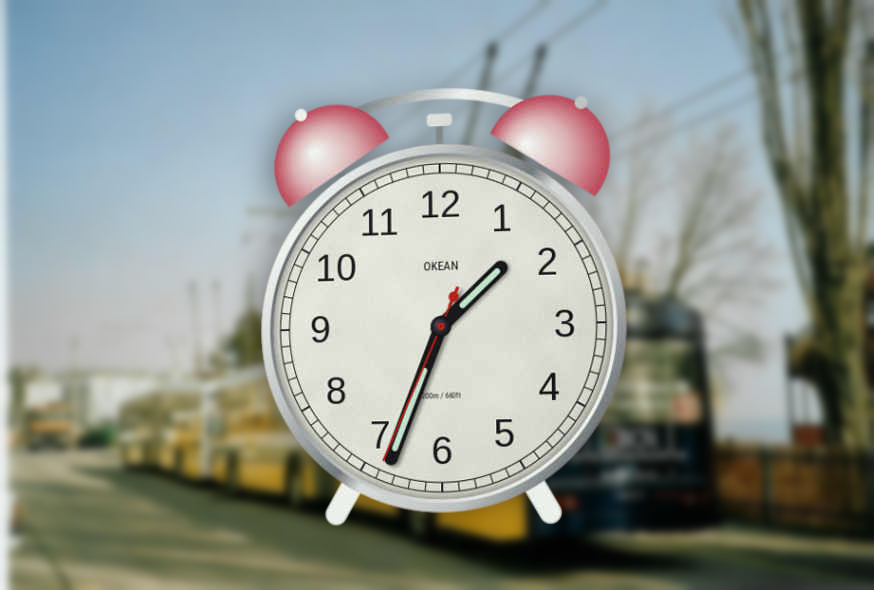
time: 1:33:34
